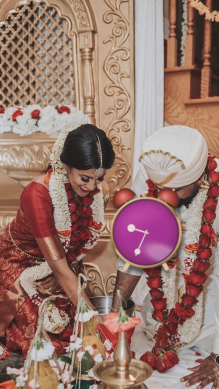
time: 9:34
